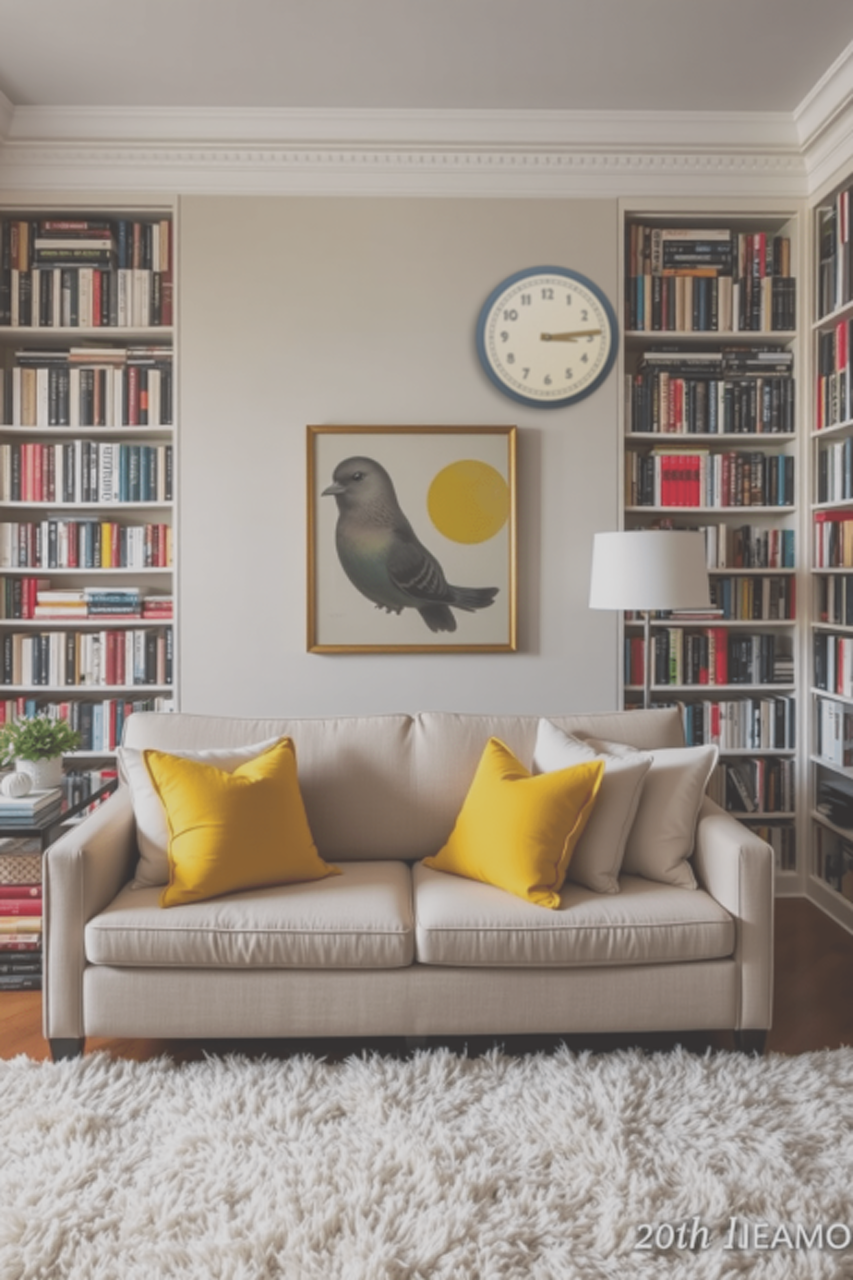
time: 3:14
